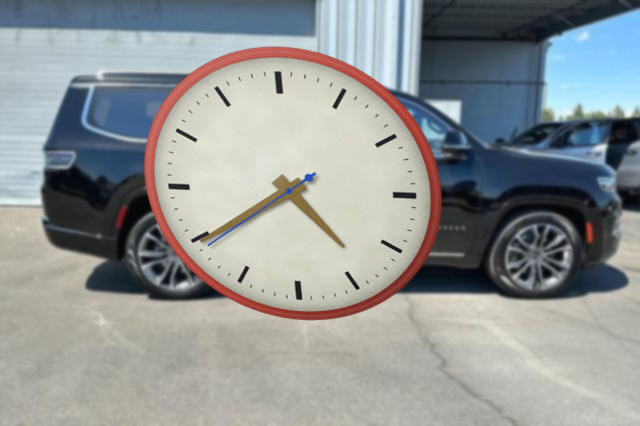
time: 4:39:39
